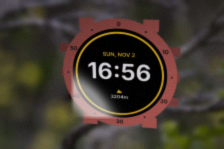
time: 16:56
